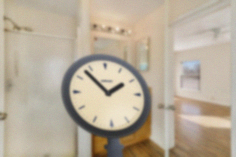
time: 1:53
